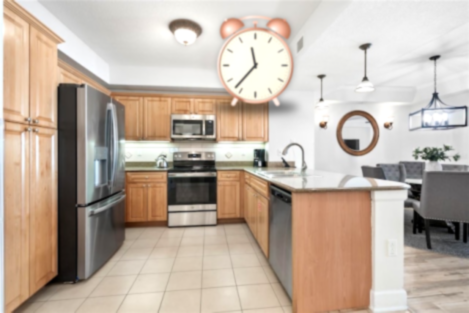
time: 11:37
